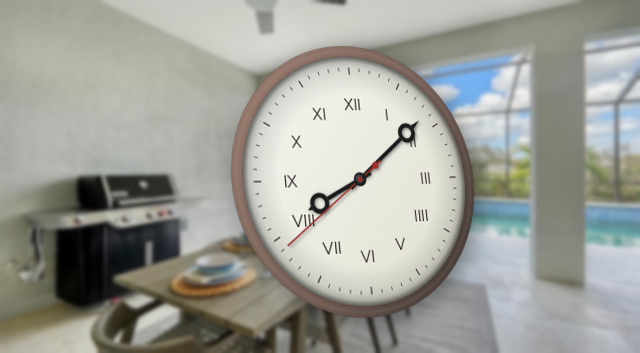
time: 8:08:39
